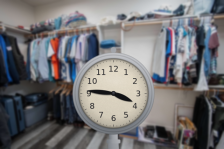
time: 3:46
